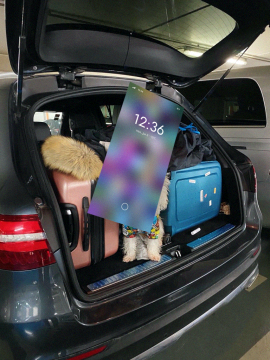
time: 12:36
